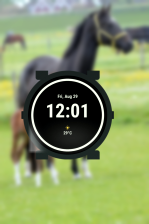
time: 12:01
